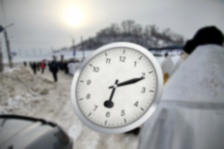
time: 6:11
